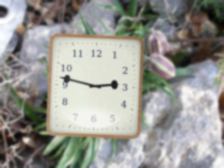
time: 2:47
